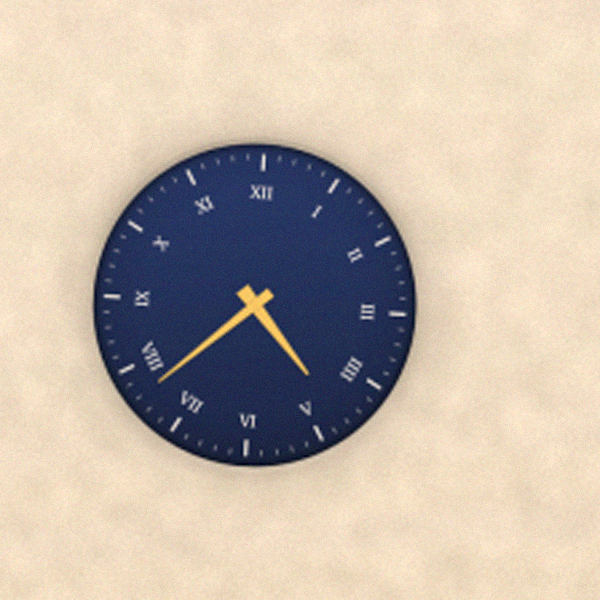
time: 4:38
